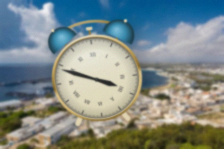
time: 3:49
